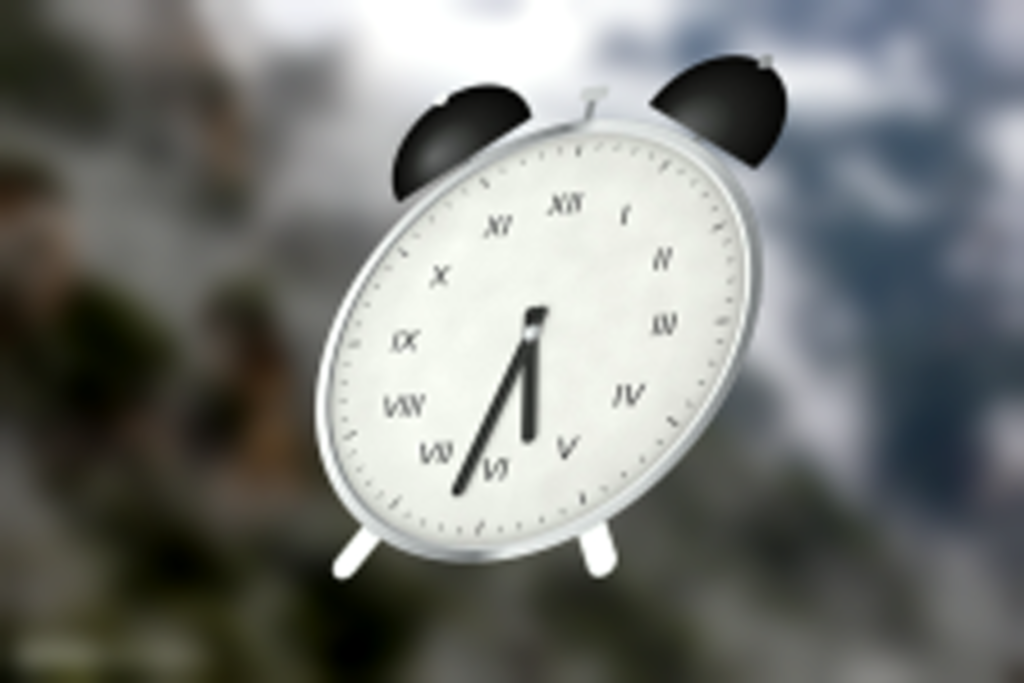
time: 5:32
